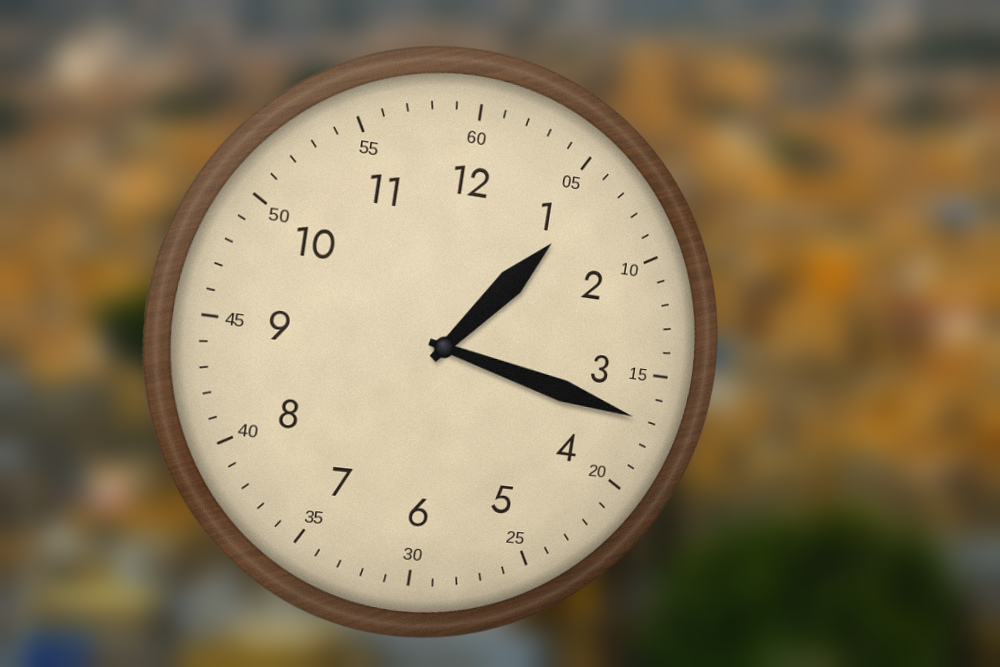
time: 1:17
